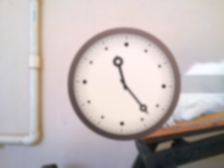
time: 11:23
